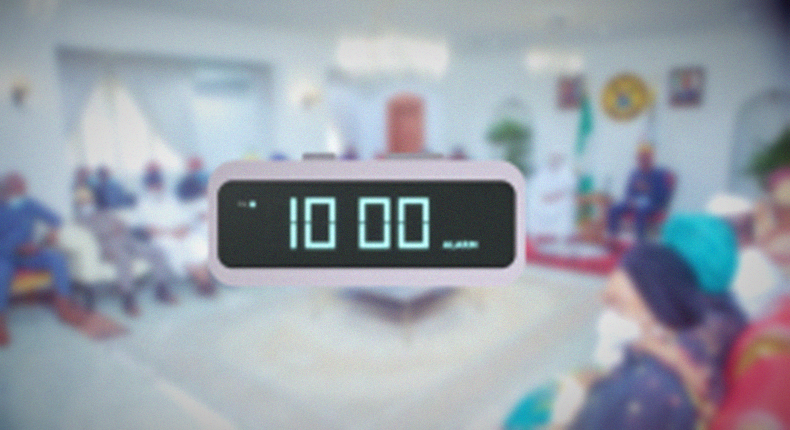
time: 10:00
